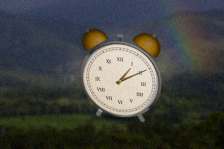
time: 1:10
